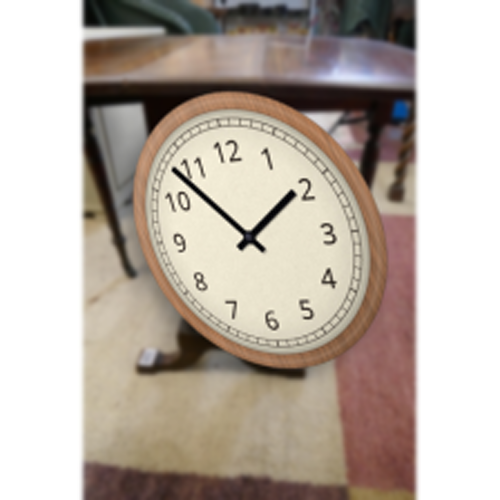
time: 1:53
